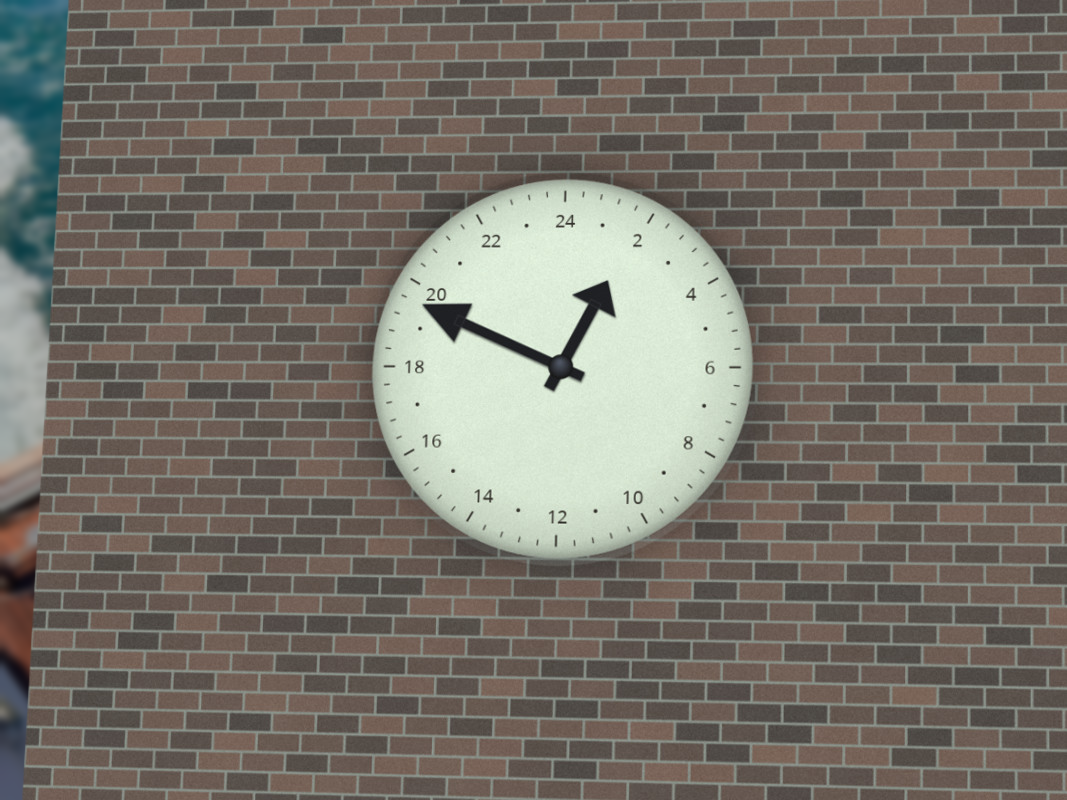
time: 1:49
